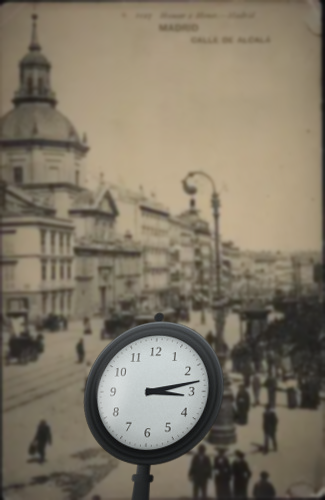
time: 3:13
